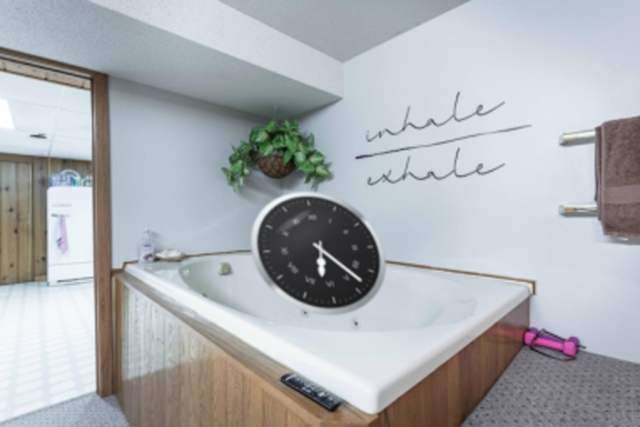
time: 6:23
